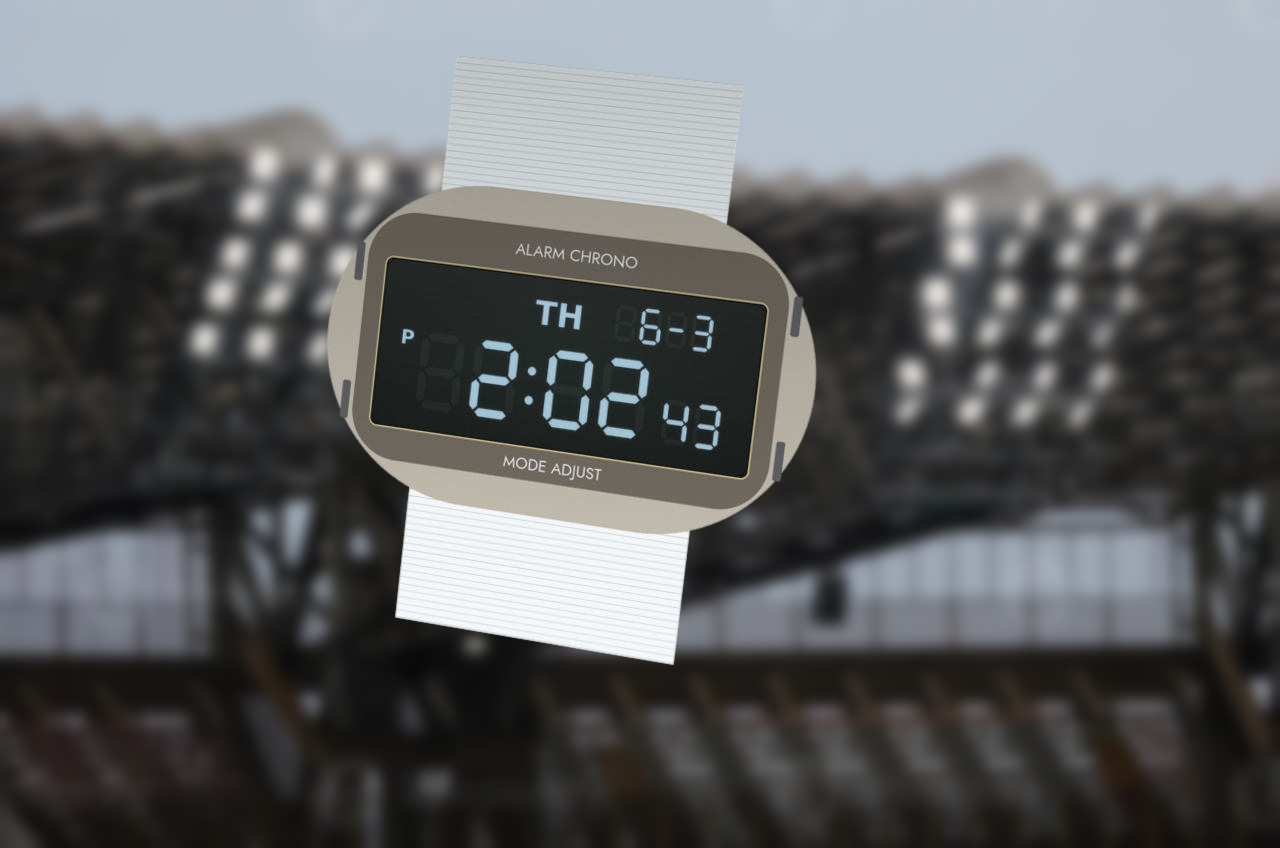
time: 2:02:43
